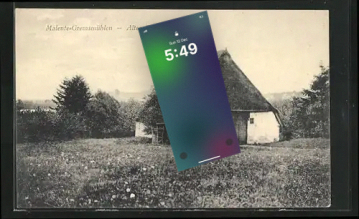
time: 5:49
